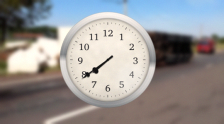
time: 7:39
